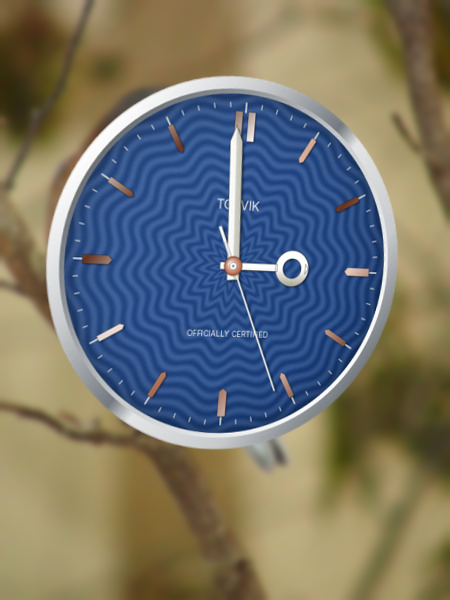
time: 2:59:26
